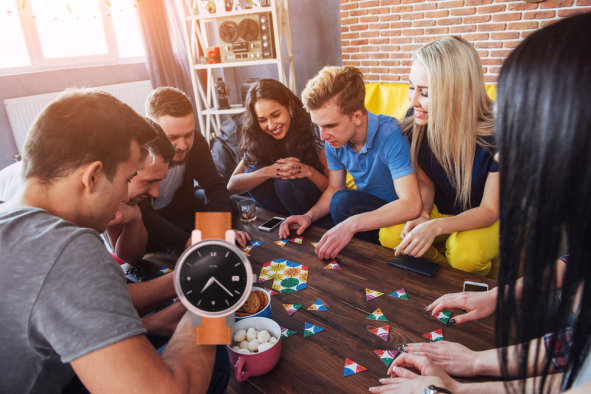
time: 7:22
